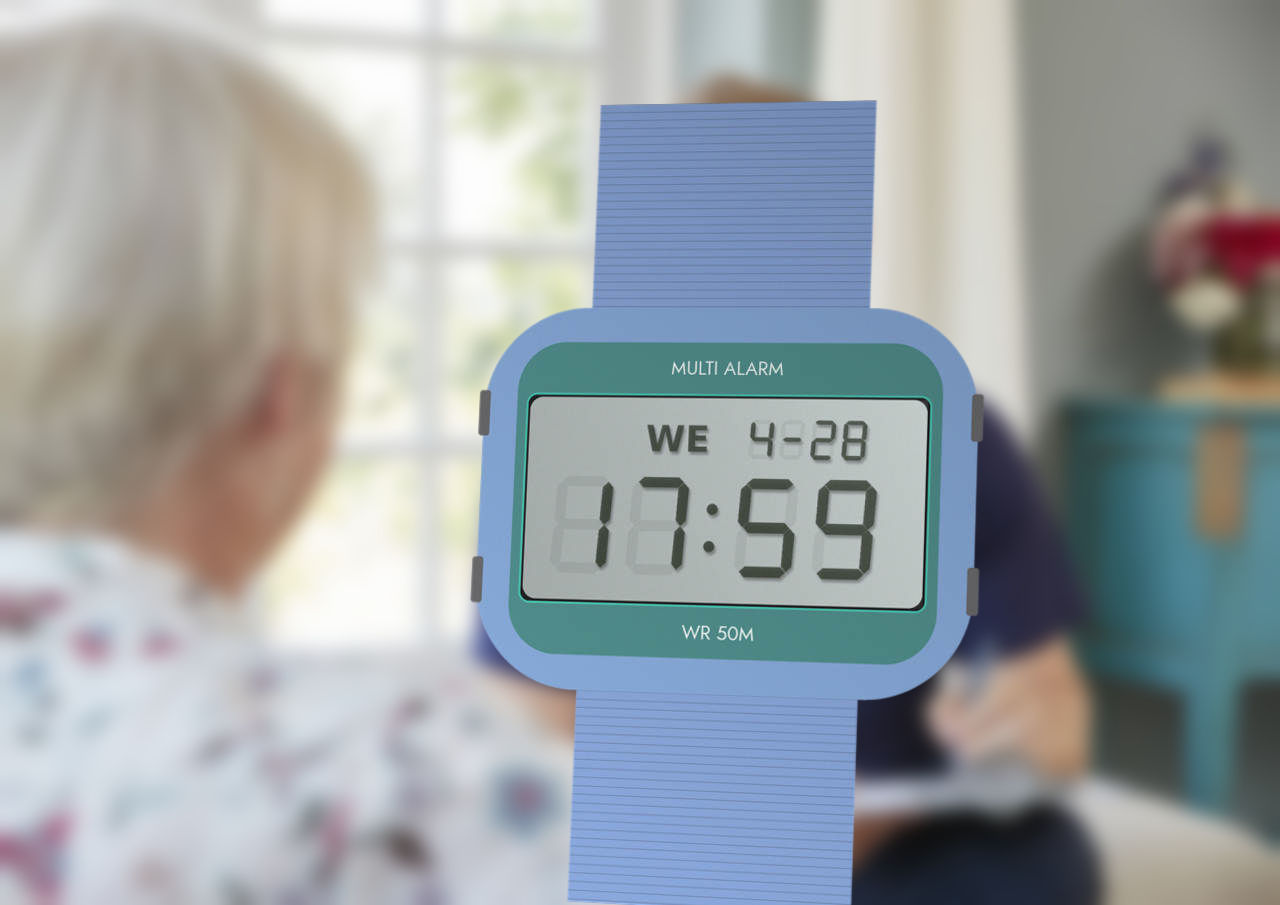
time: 17:59
